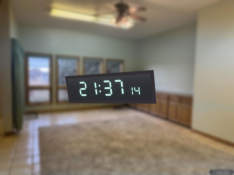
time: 21:37:14
